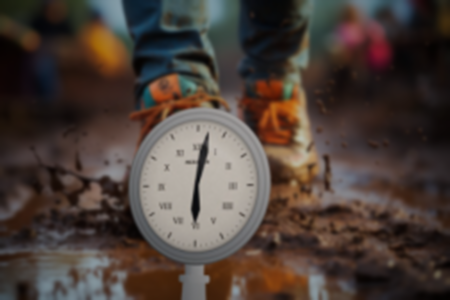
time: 6:02
